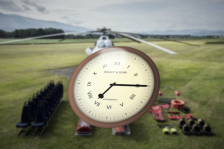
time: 7:15
